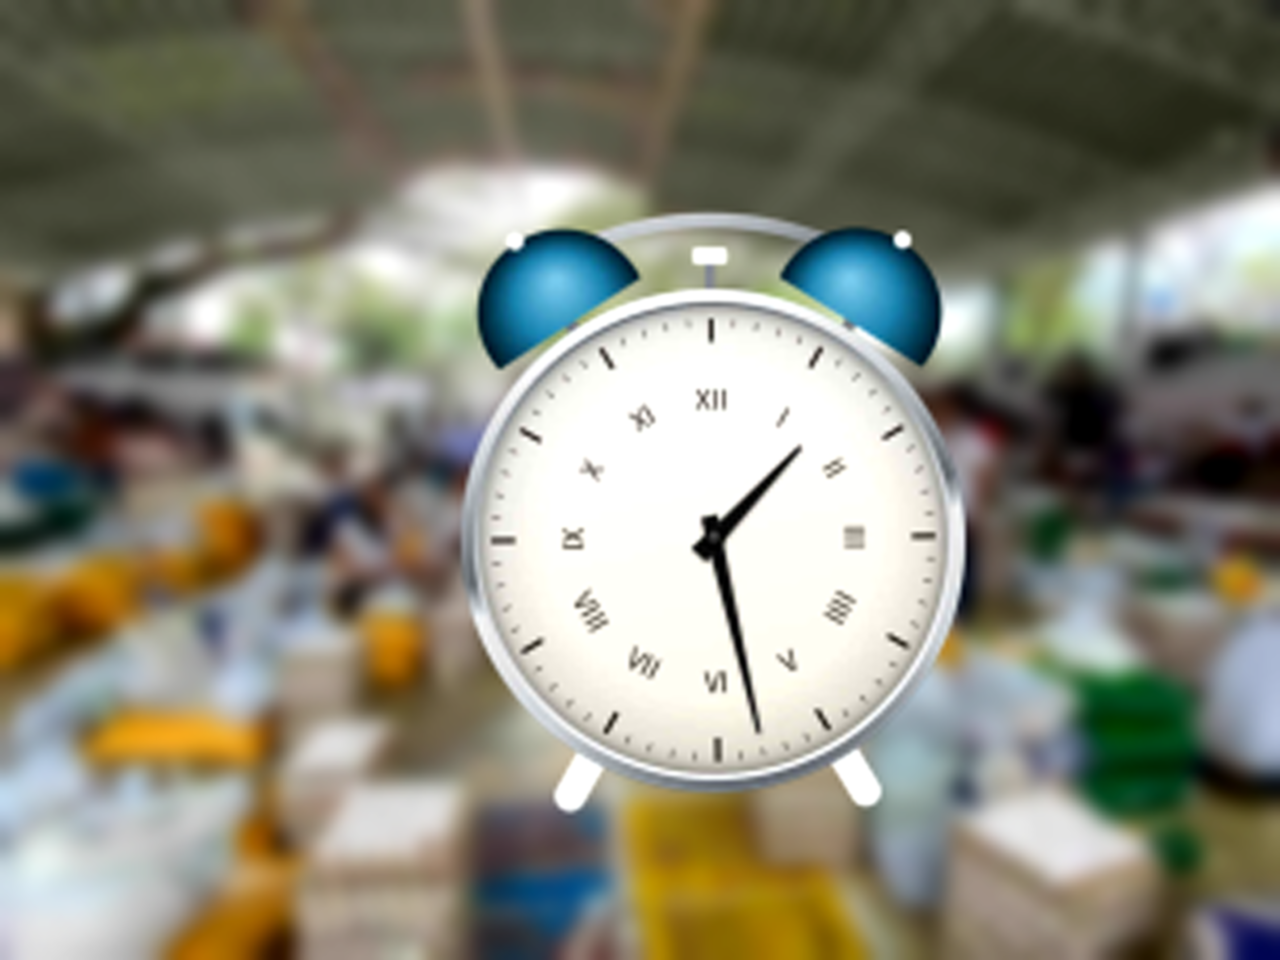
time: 1:28
